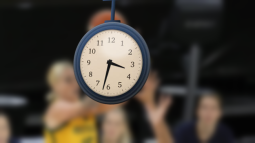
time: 3:32
